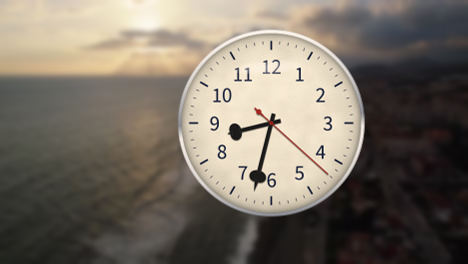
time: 8:32:22
